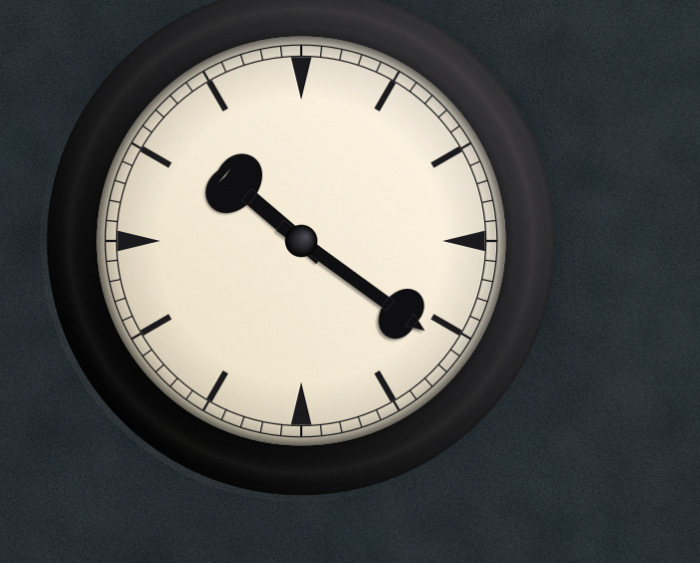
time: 10:21
